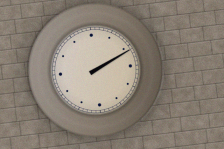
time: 2:11
